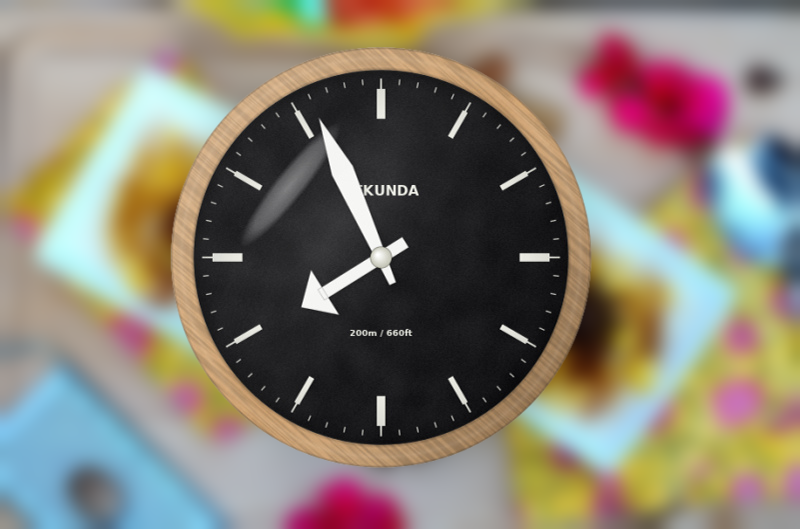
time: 7:56
